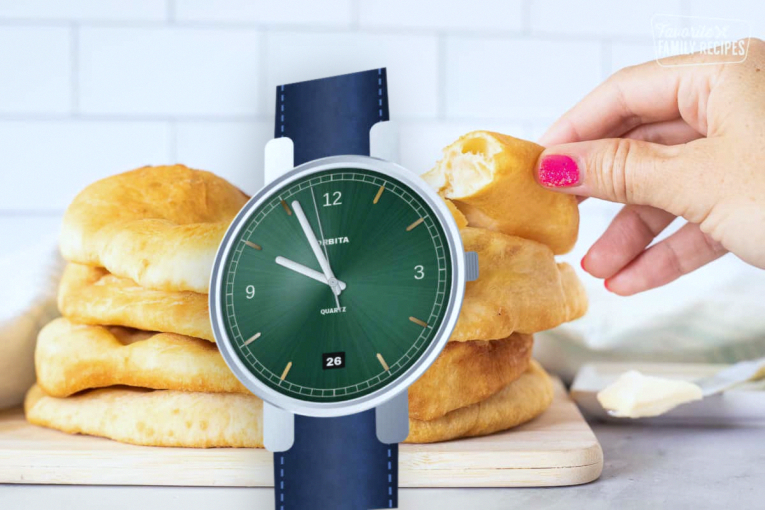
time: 9:55:58
